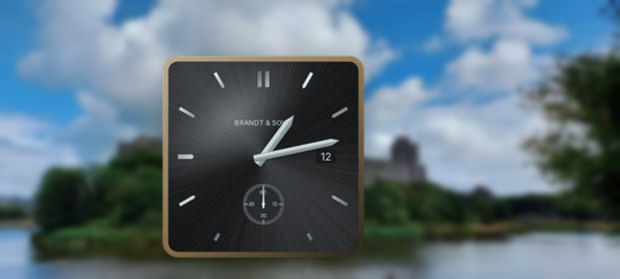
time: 1:13
